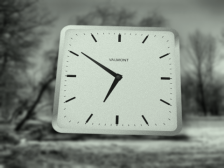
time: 6:51
